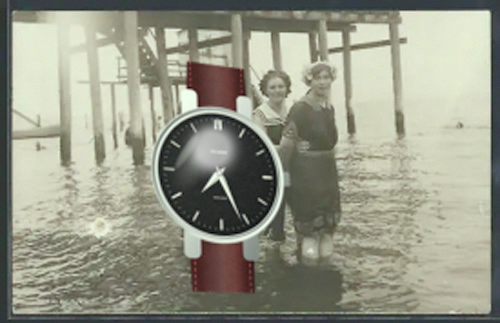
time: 7:26
